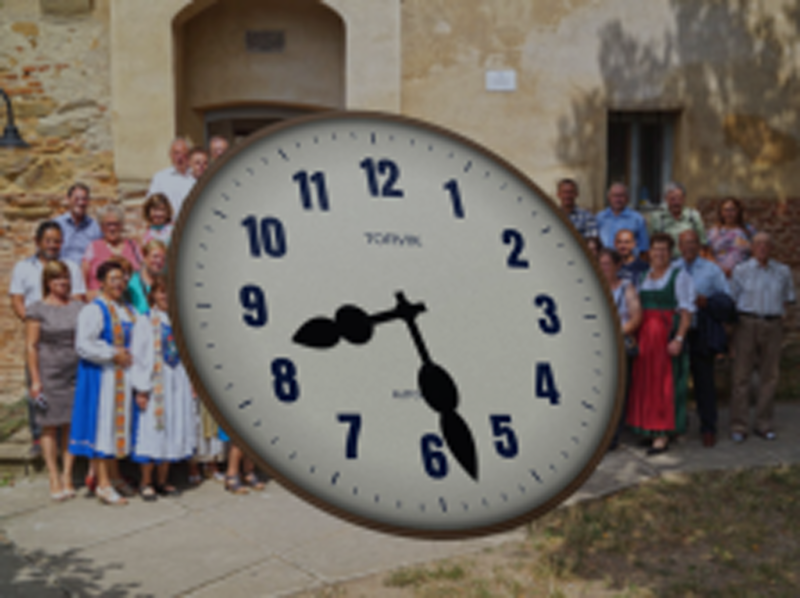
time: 8:28
